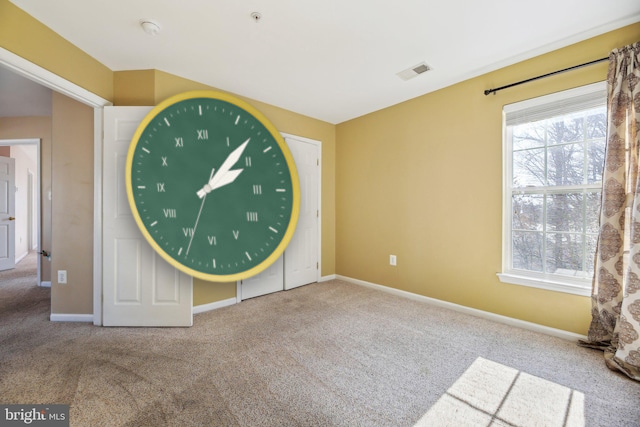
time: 2:07:34
